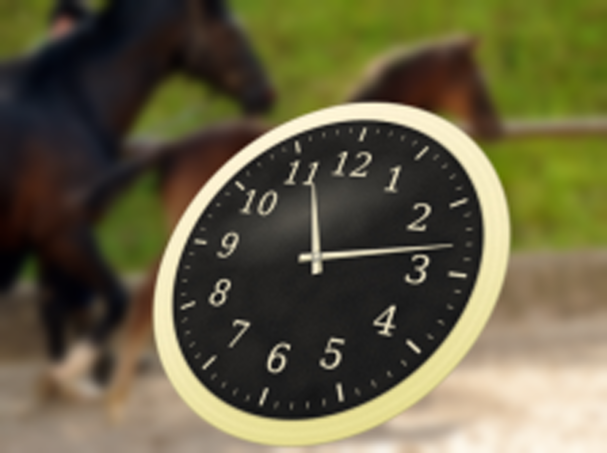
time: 11:13
